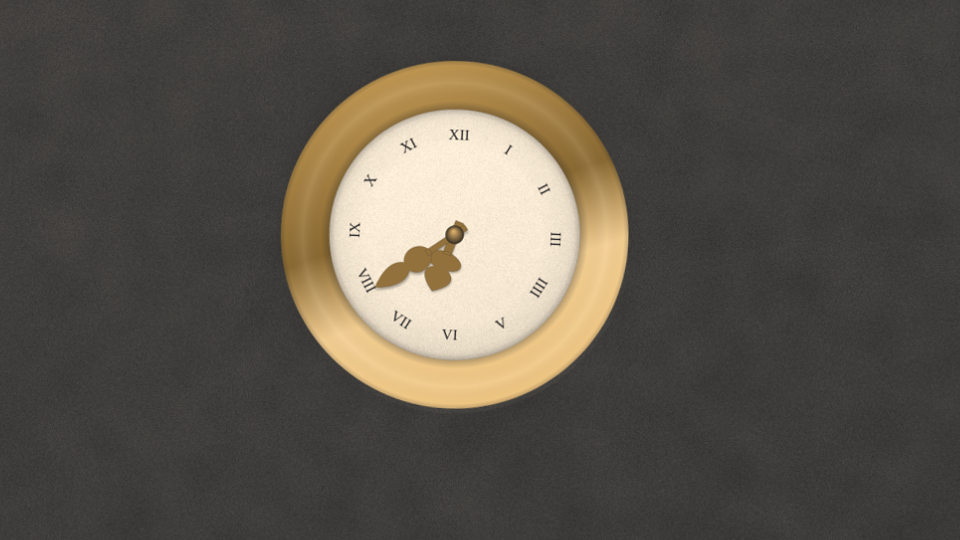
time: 6:39
